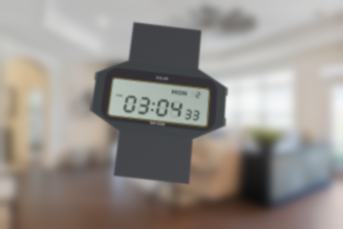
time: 3:04:33
